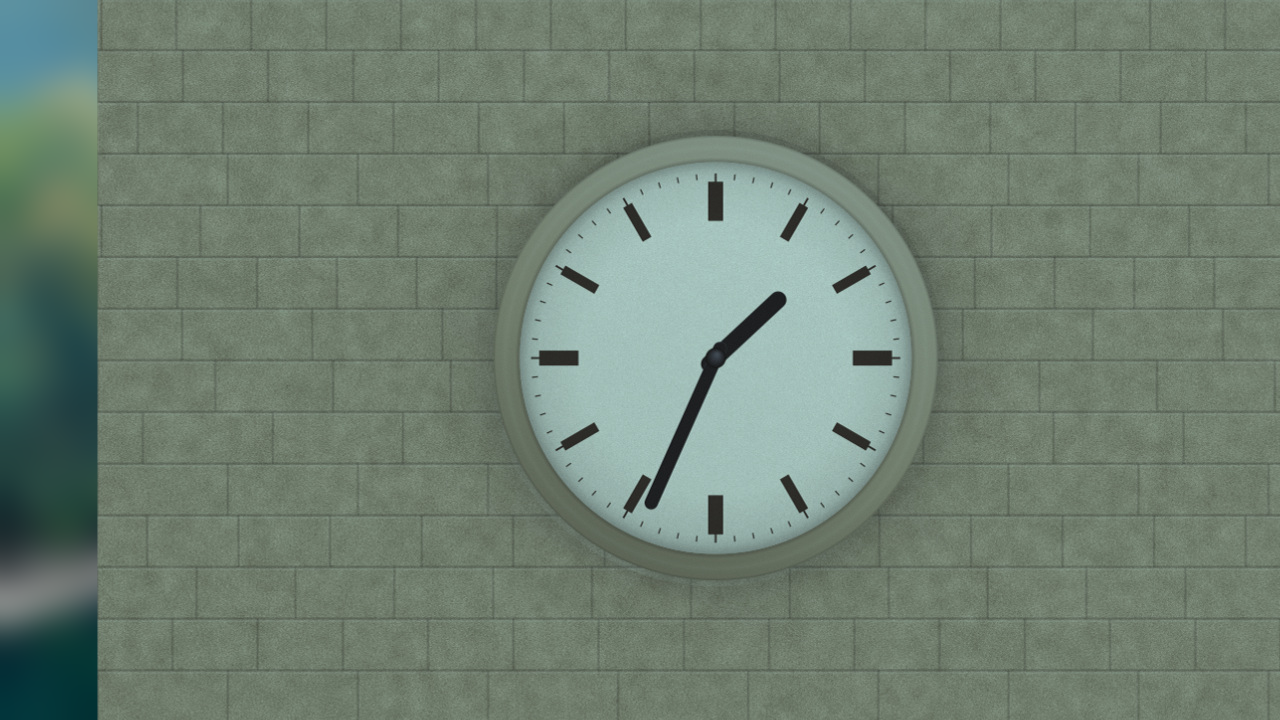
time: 1:34
